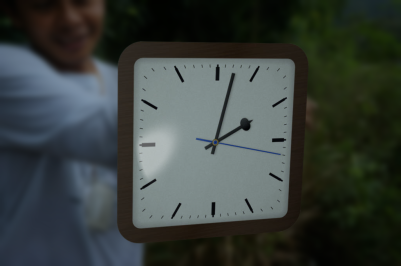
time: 2:02:17
